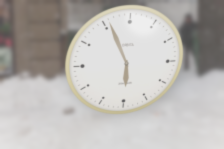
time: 5:56
